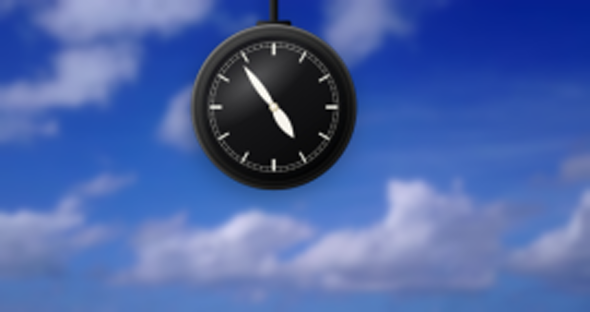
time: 4:54
